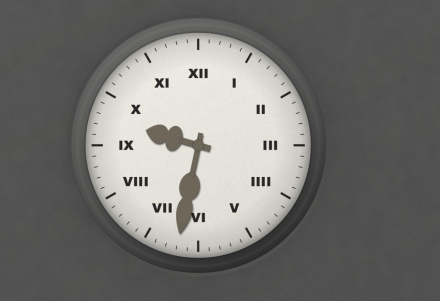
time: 9:32
